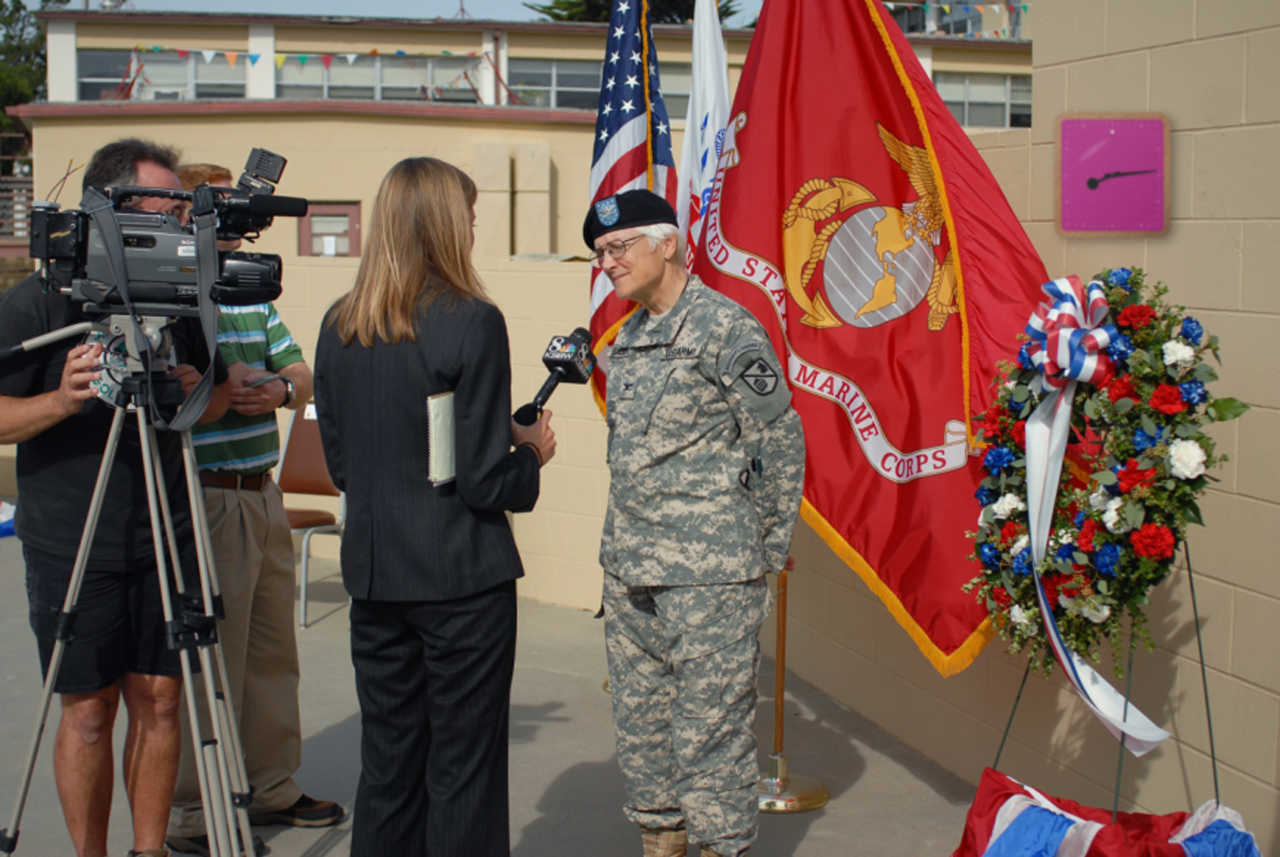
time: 8:14
